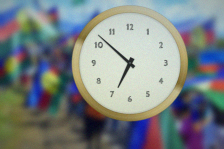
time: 6:52
